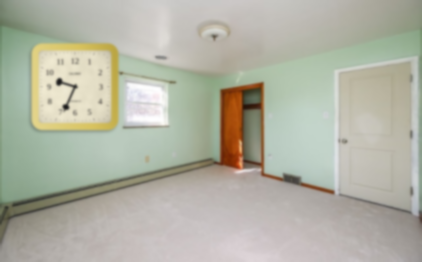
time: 9:34
